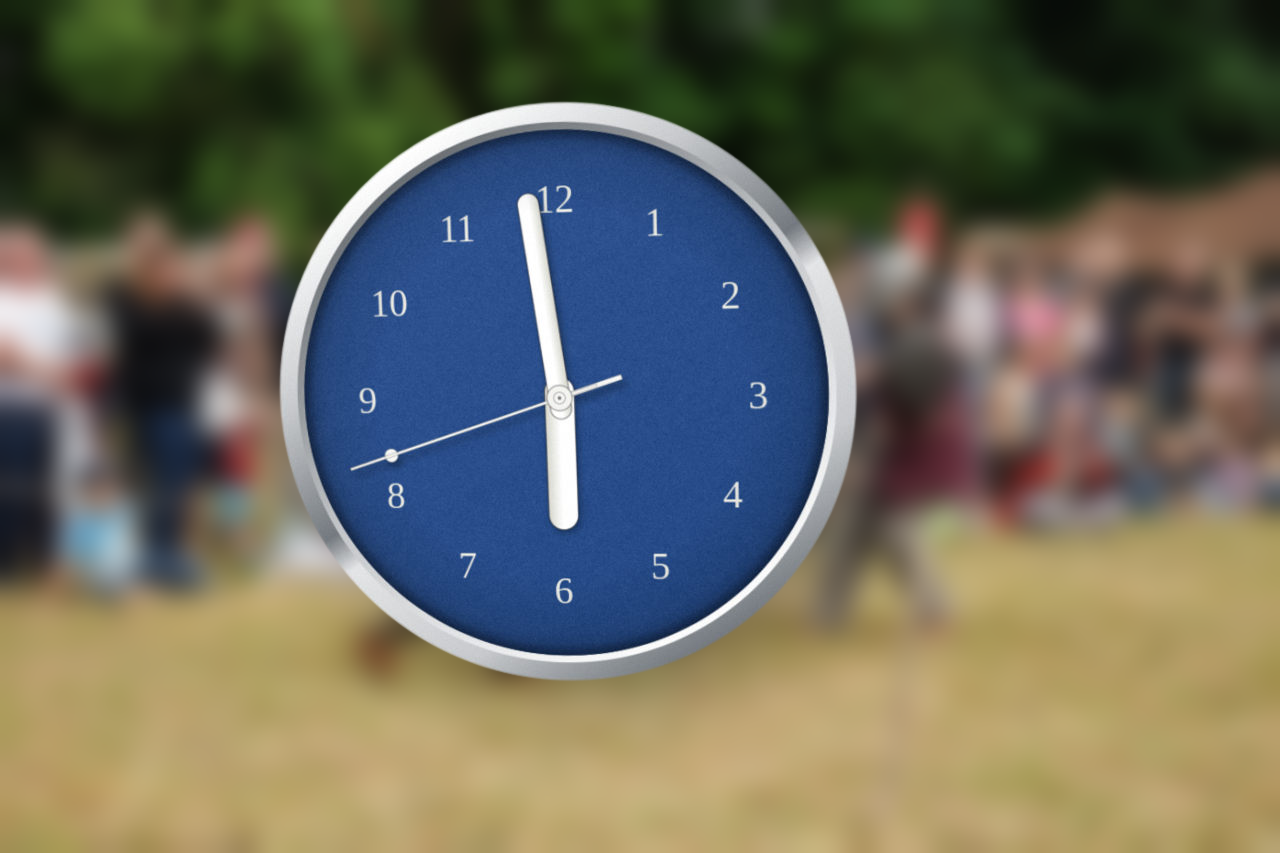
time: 5:58:42
